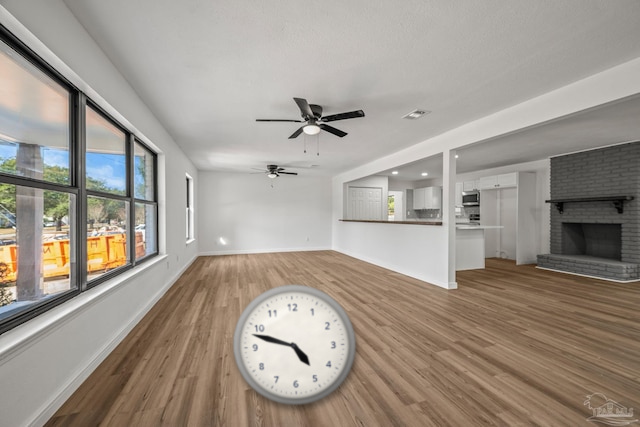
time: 4:48
